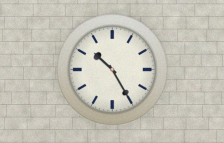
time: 10:25
